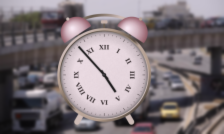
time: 4:53
